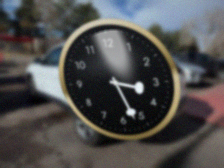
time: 3:27
